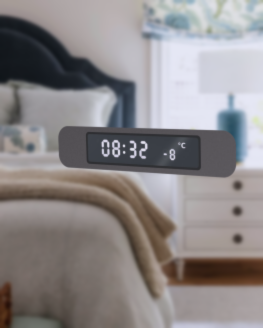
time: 8:32
